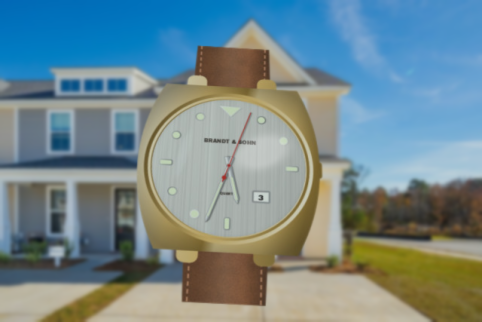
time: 5:33:03
